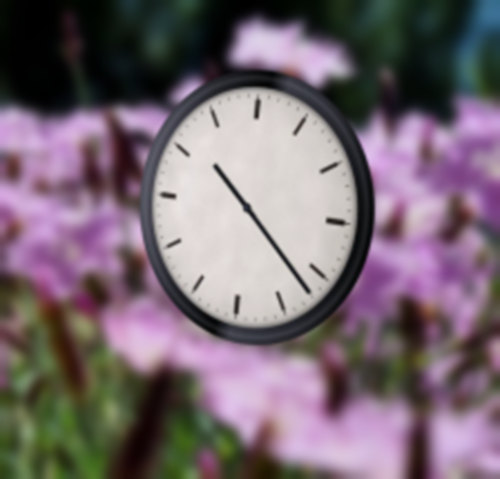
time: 10:22
